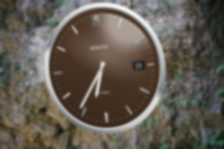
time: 6:36
